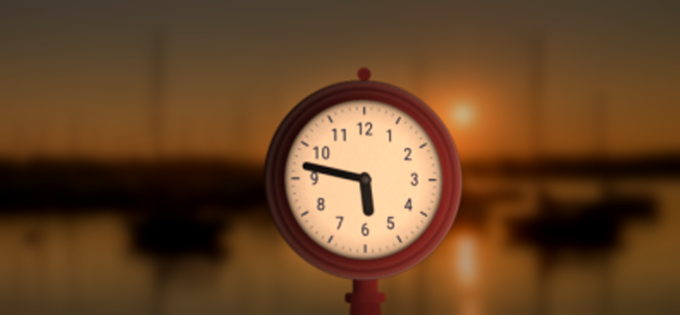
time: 5:47
